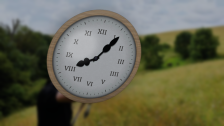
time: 8:06
